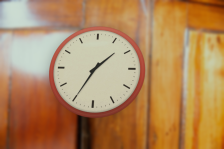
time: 1:35
